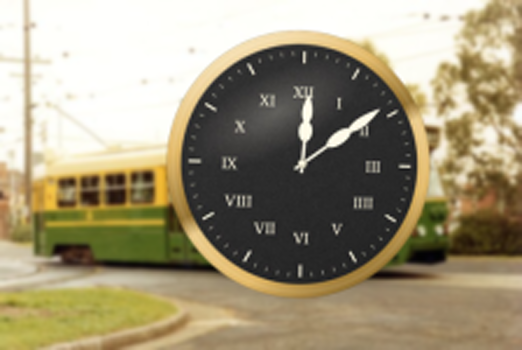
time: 12:09
